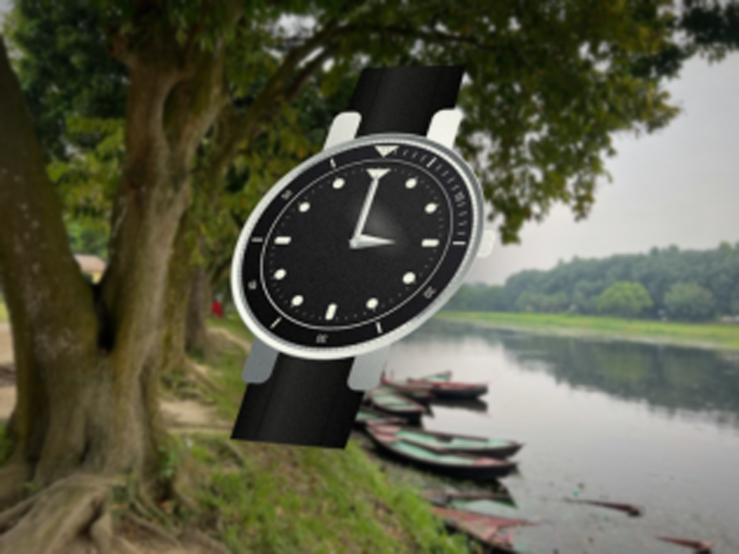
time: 3:00
